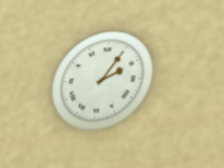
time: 2:05
